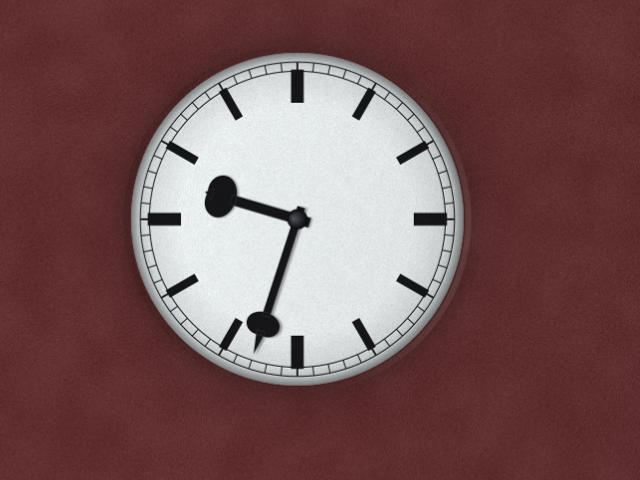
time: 9:33
